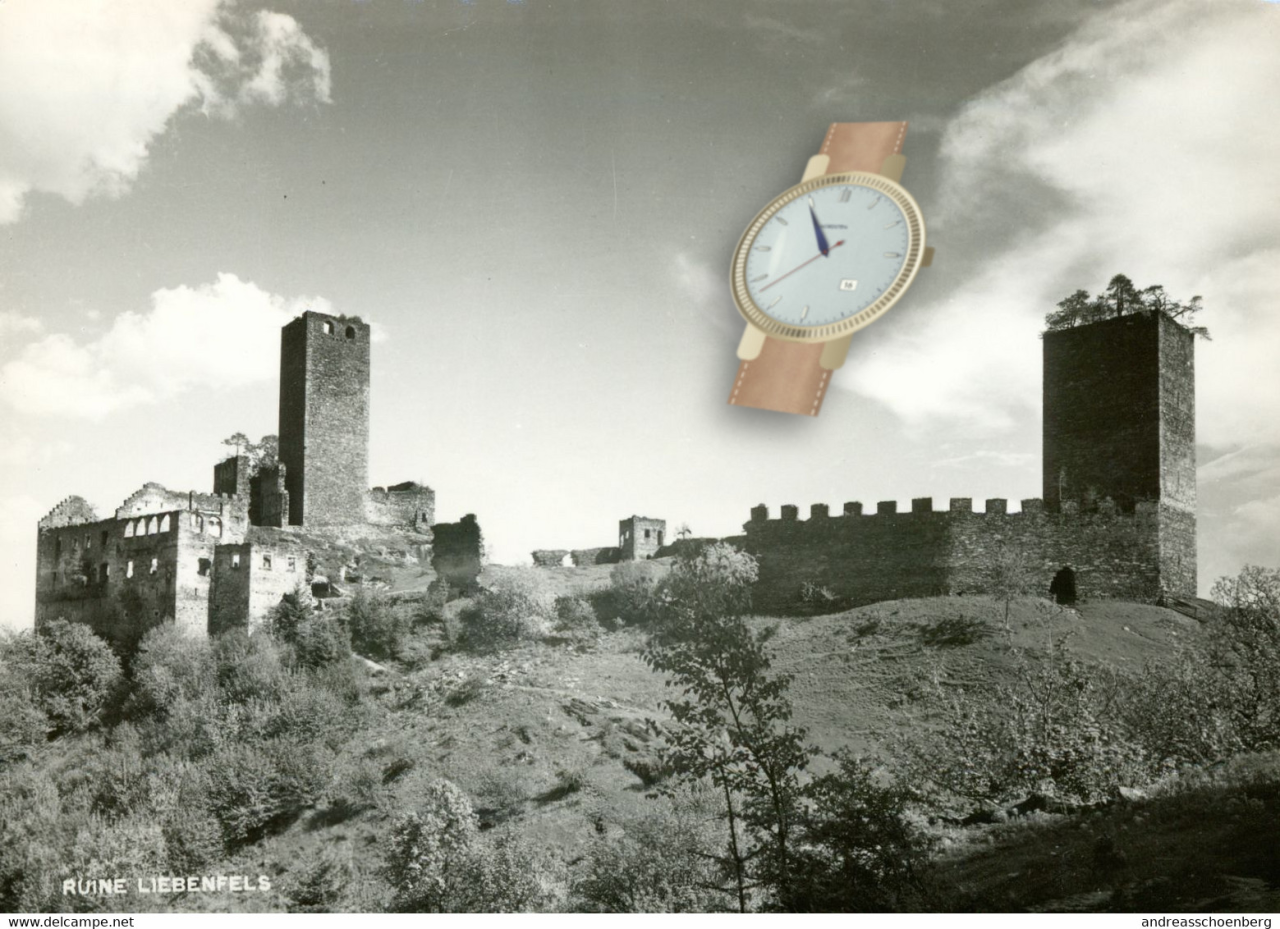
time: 10:54:38
